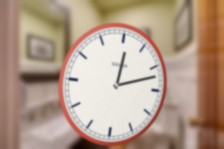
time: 12:12
